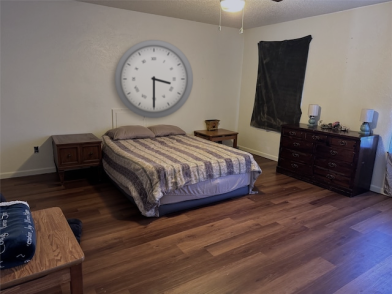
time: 3:30
